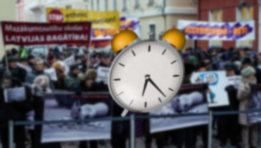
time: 6:23
